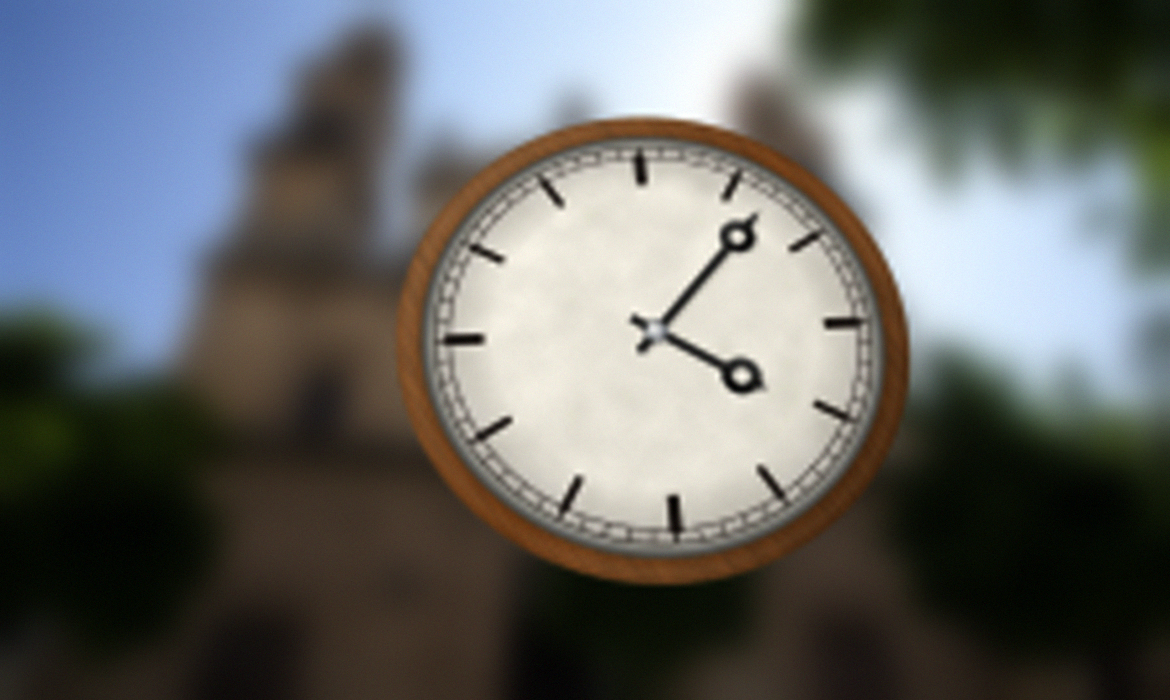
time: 4:07
